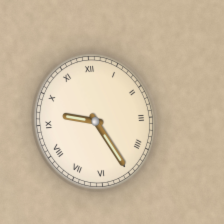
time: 9:25
